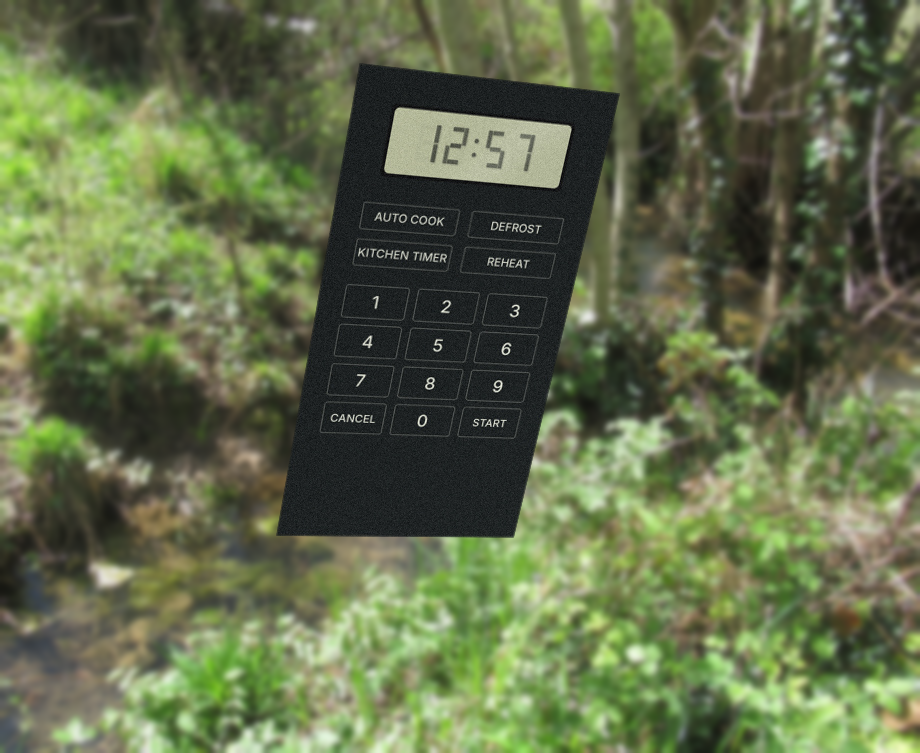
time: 12:57
